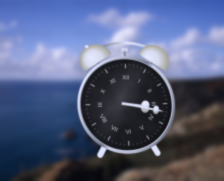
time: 3:17
